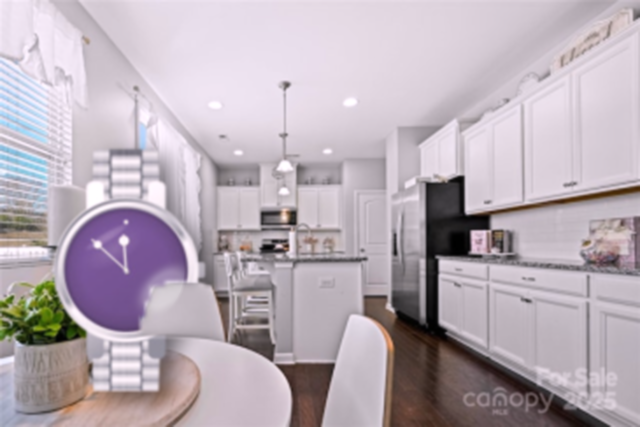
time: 11:52
